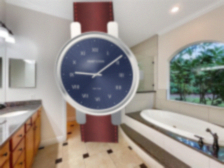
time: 9:09
